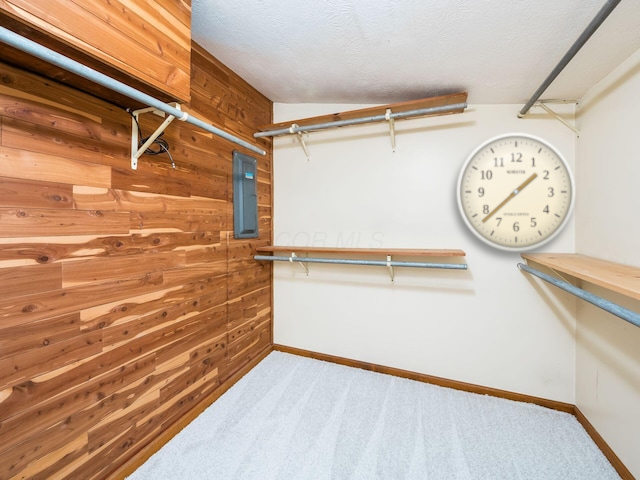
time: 1:38
